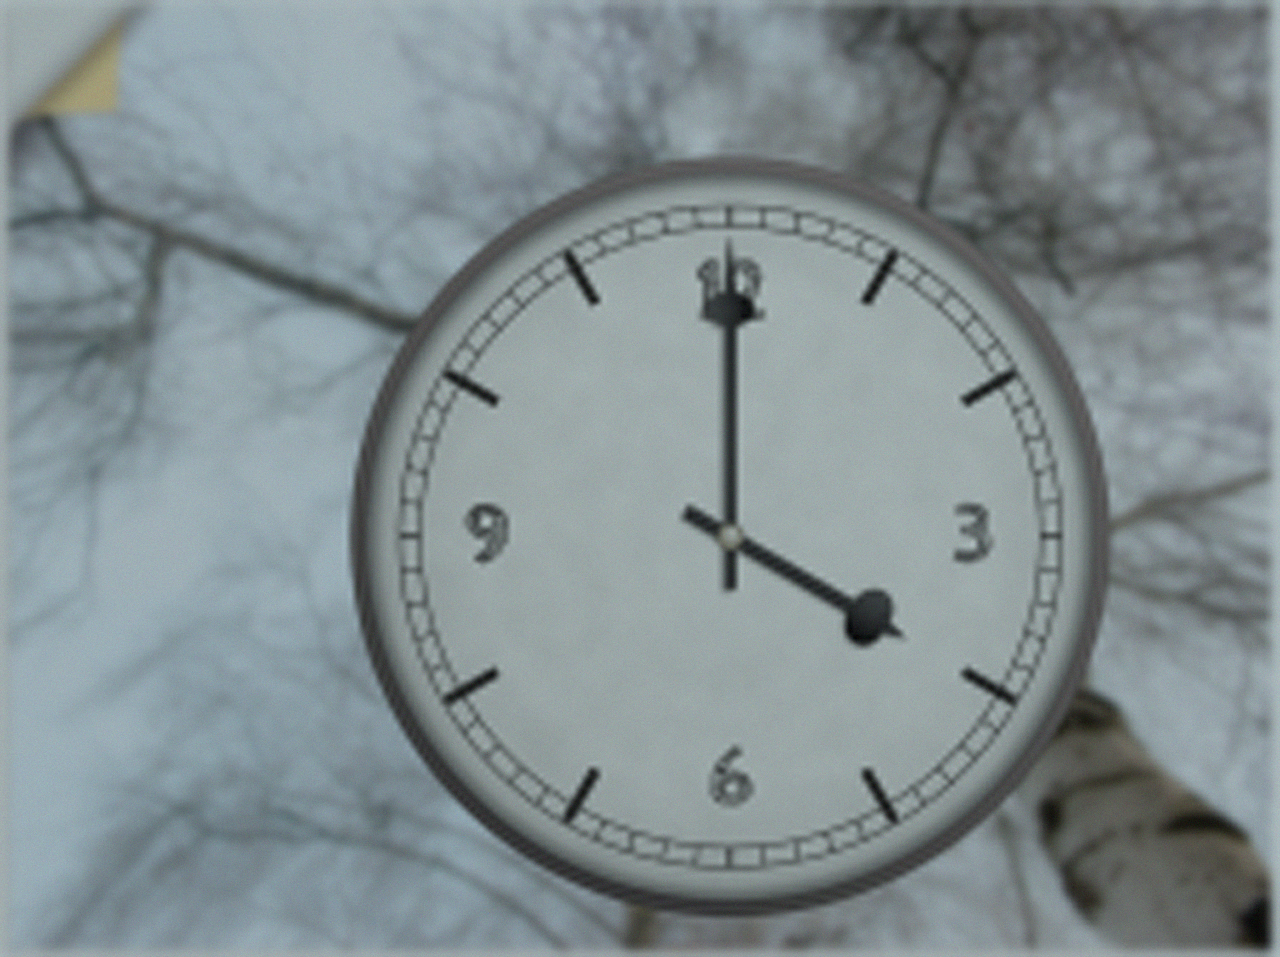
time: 4:00
